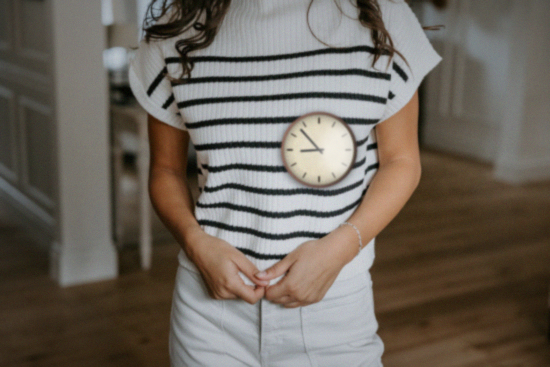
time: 8:53
